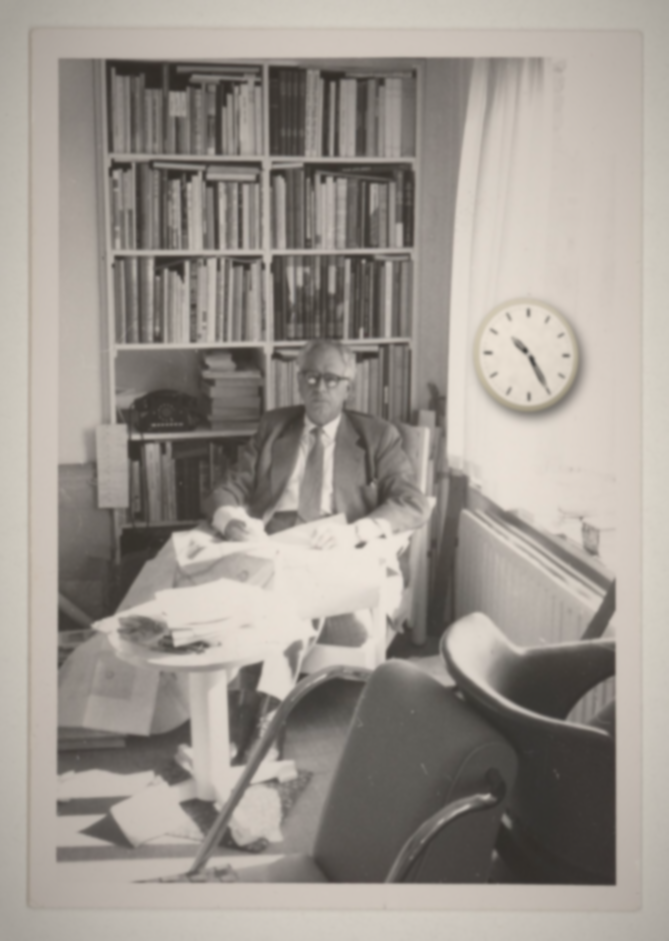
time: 10:25
